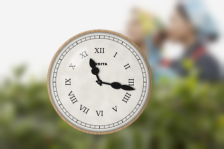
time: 11:17
